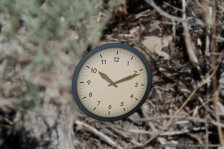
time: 10:11
